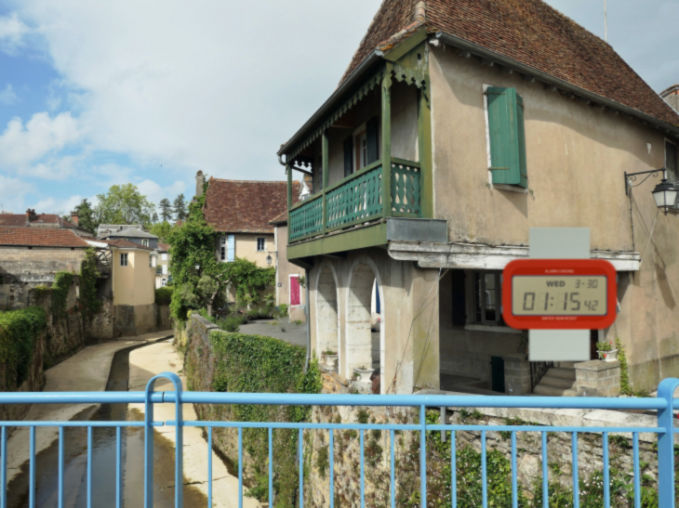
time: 1:15
